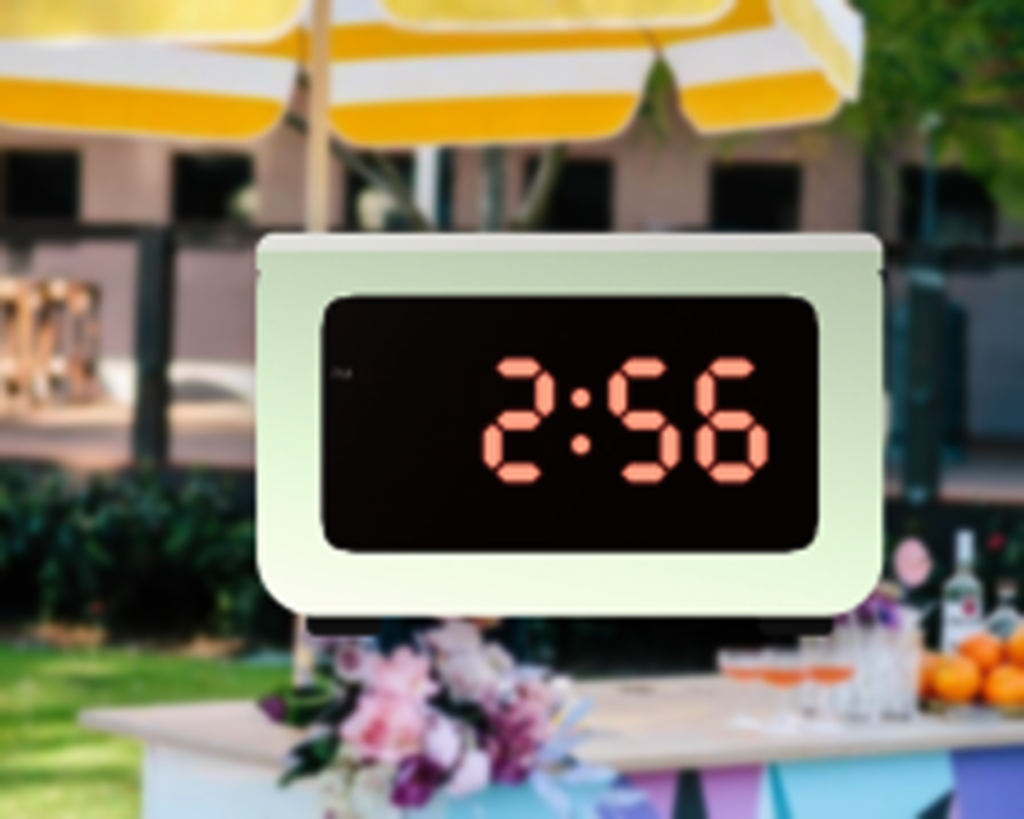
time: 2:56
